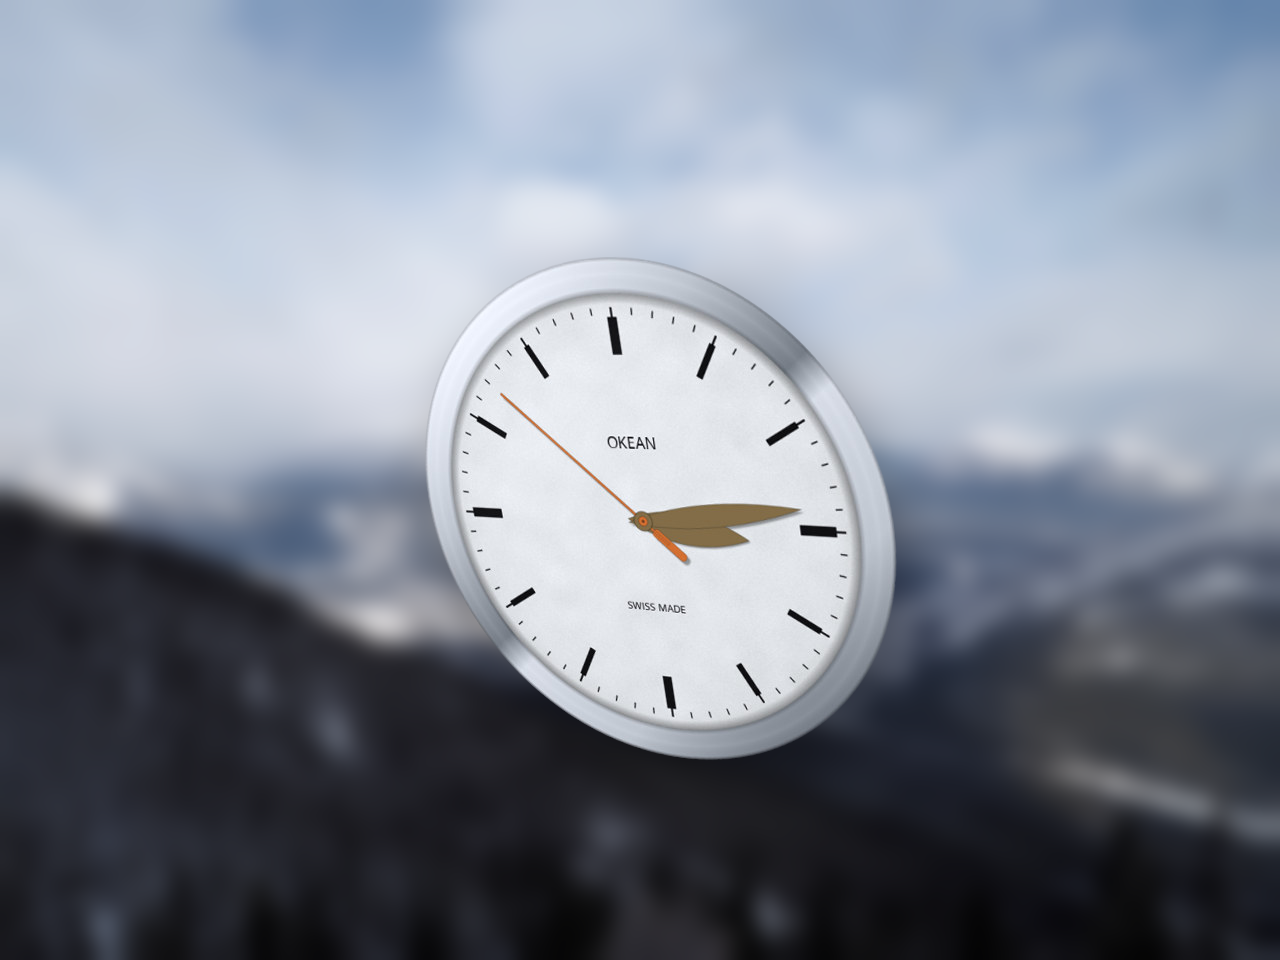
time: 3:13:52
